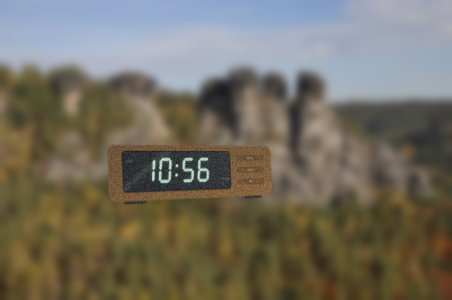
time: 10:56
